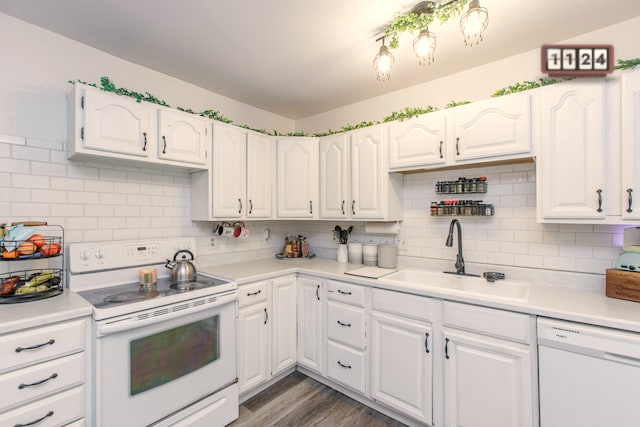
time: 11:24
